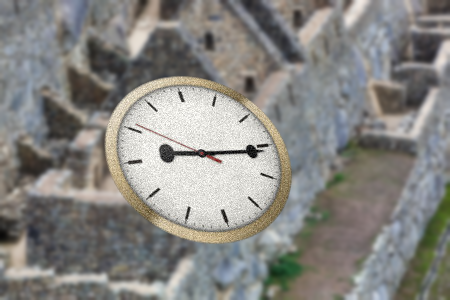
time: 9:15:51
